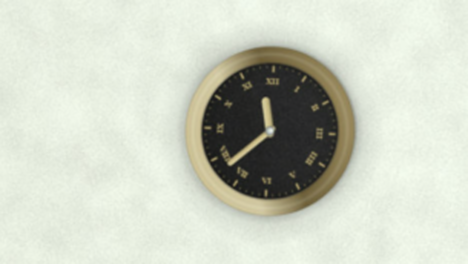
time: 11:38
